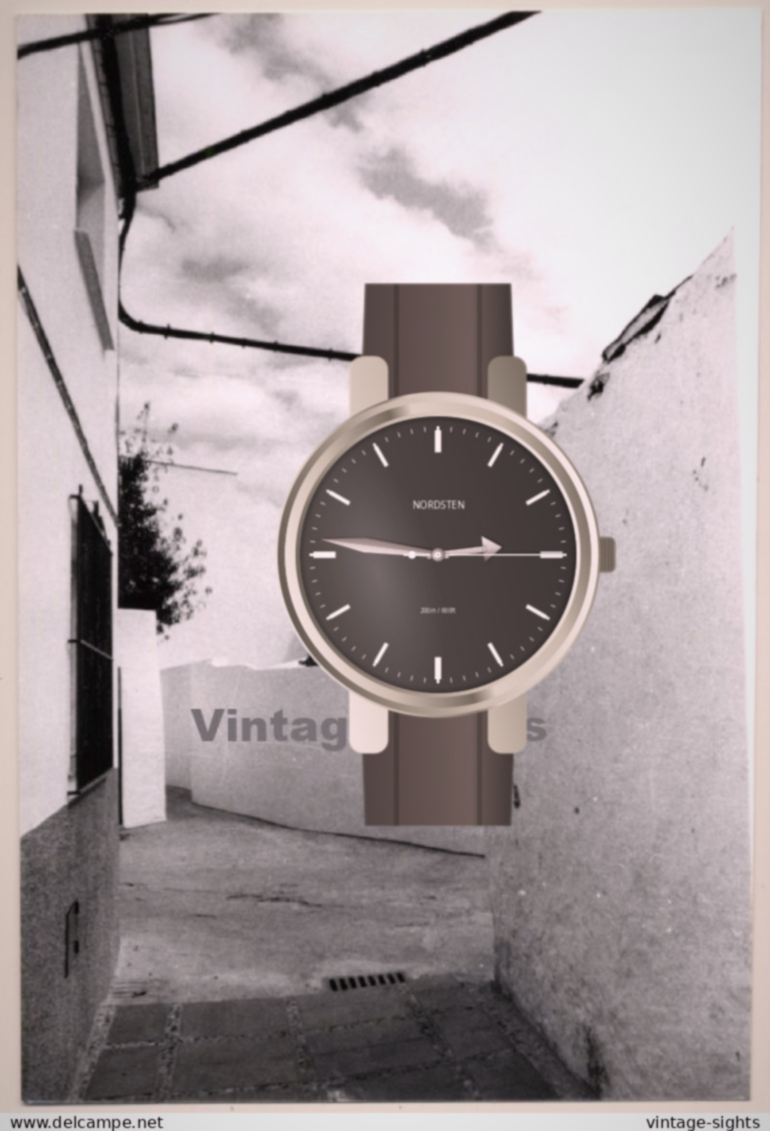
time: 2:46:15
